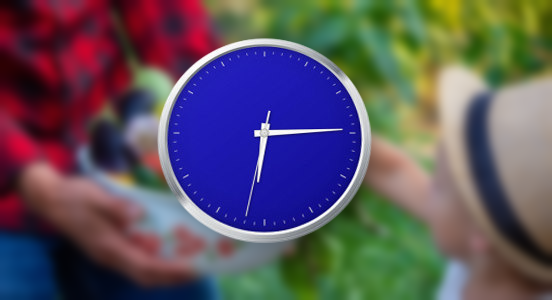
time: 6:14:32
